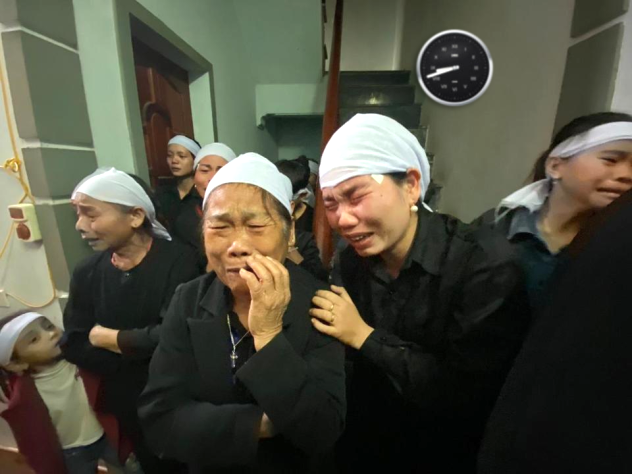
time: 8:42
